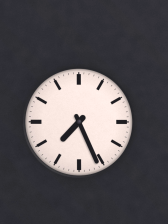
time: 7:26
